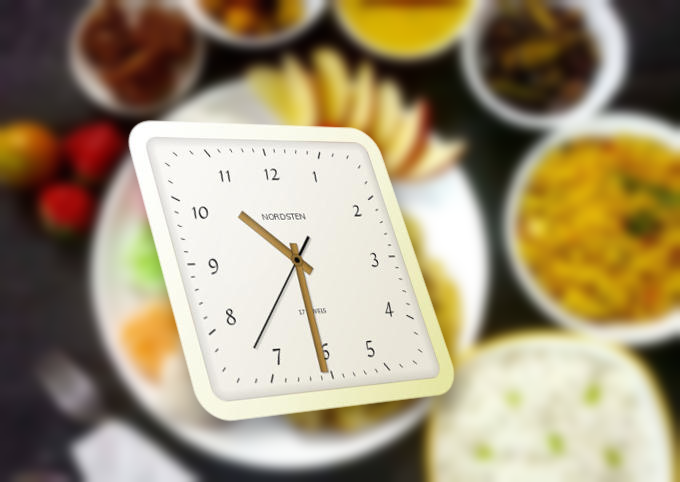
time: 10:30:37
